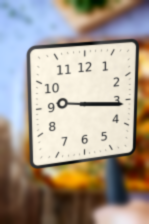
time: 9:16
